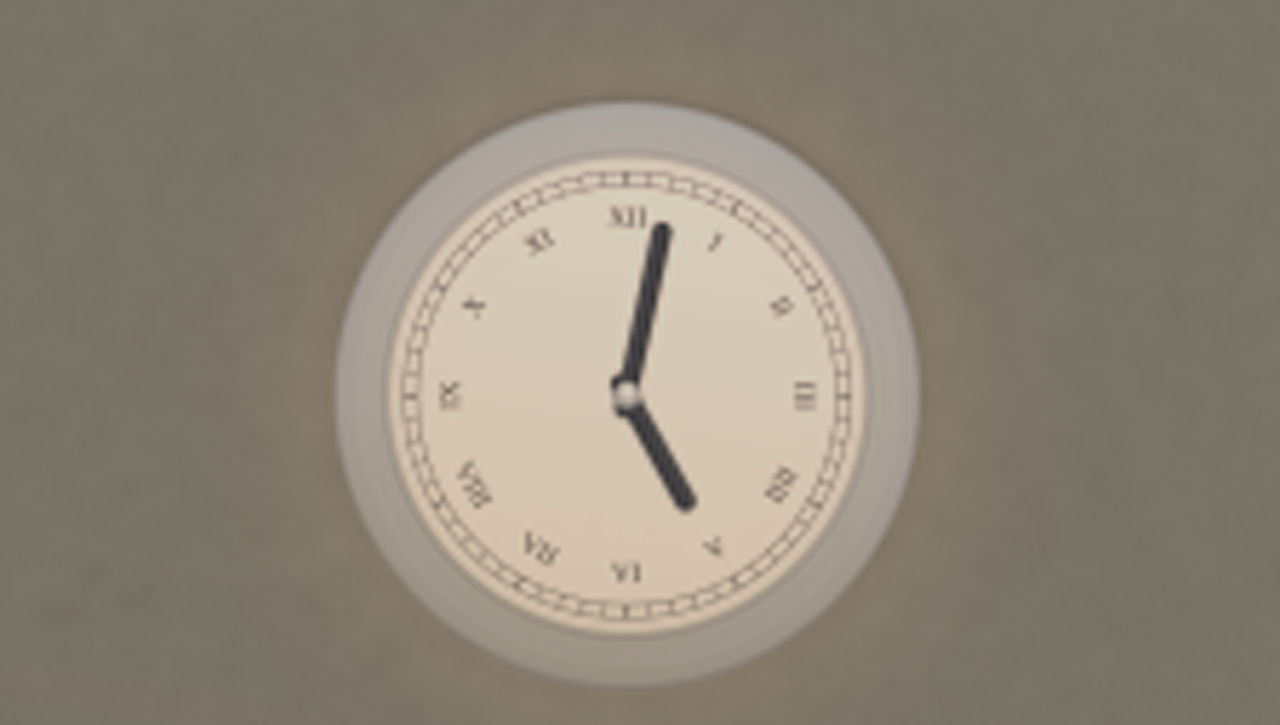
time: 5:02
